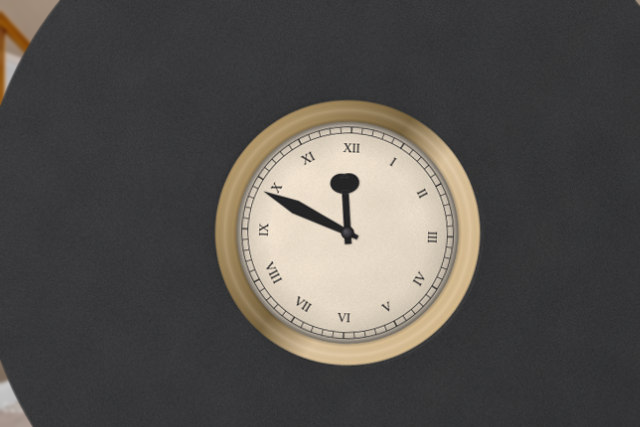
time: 11:49
